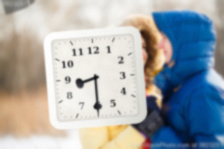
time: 8:30
